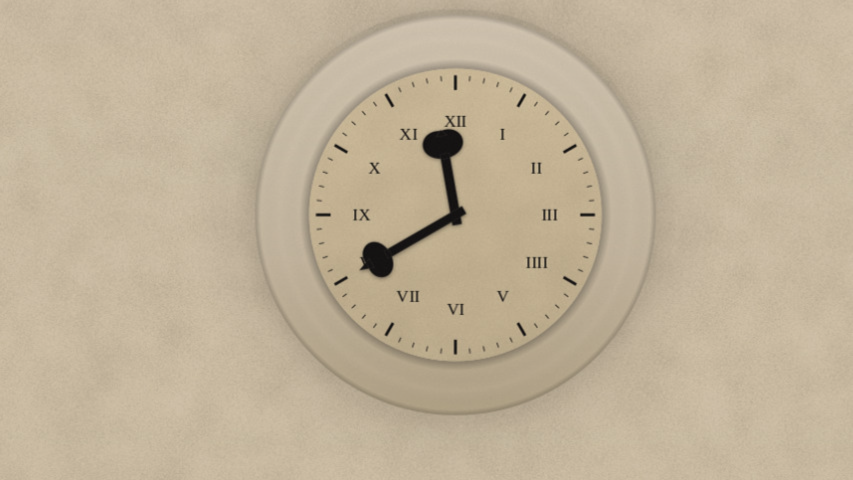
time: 11:40
